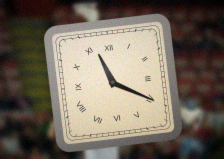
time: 11:20
